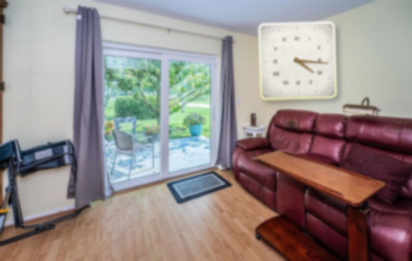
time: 4:16
